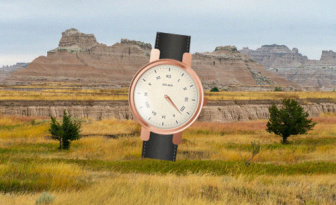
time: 4:22
